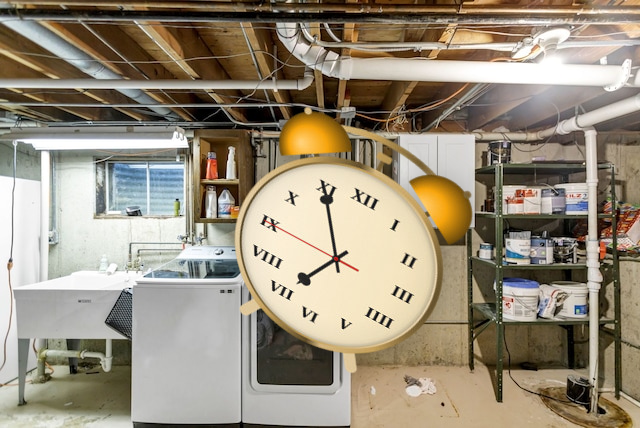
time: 6:54:45
